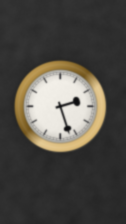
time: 2:27
